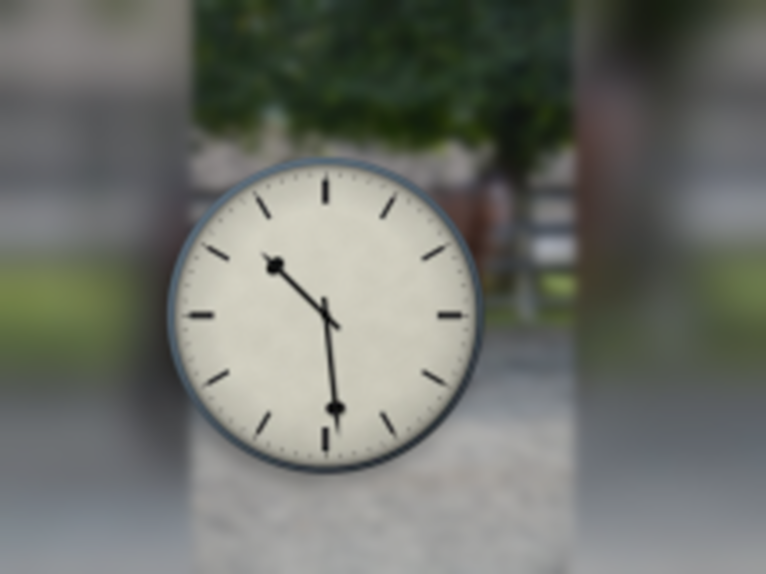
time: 10:29
